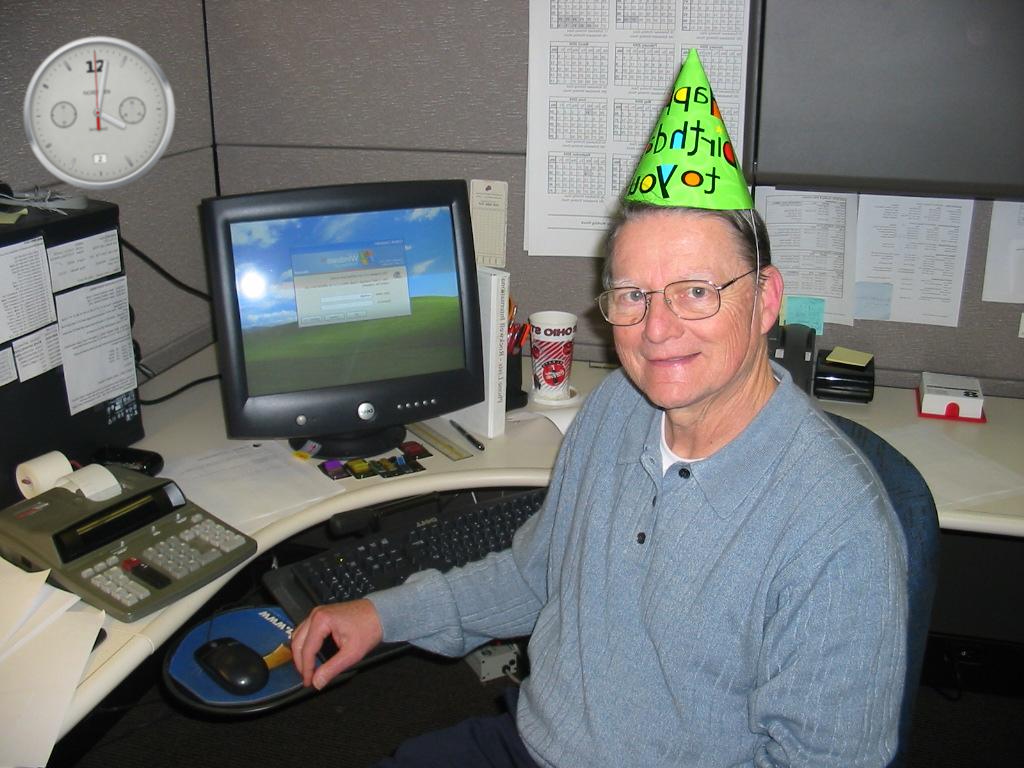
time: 4:02
